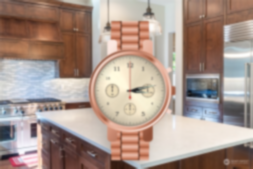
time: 3:13
